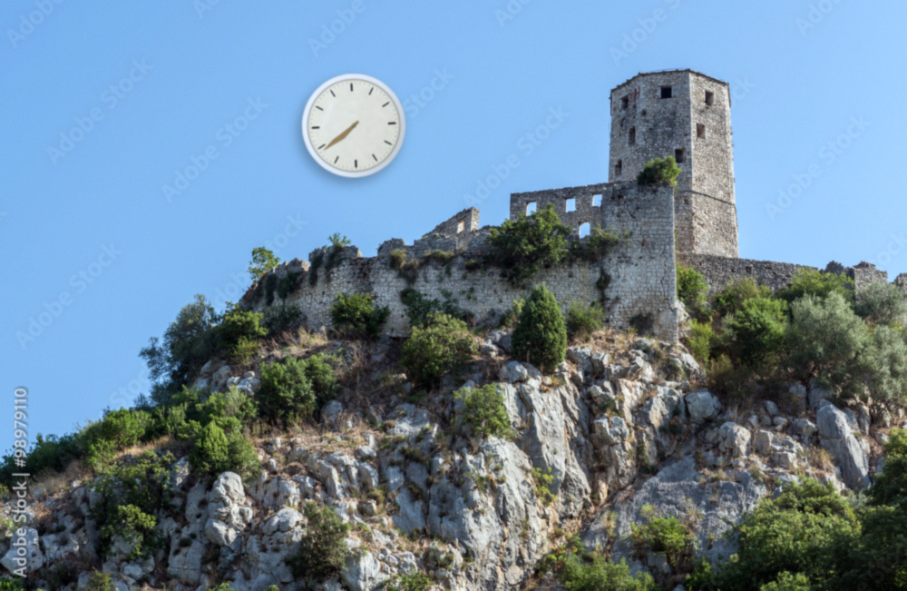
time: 7:39
